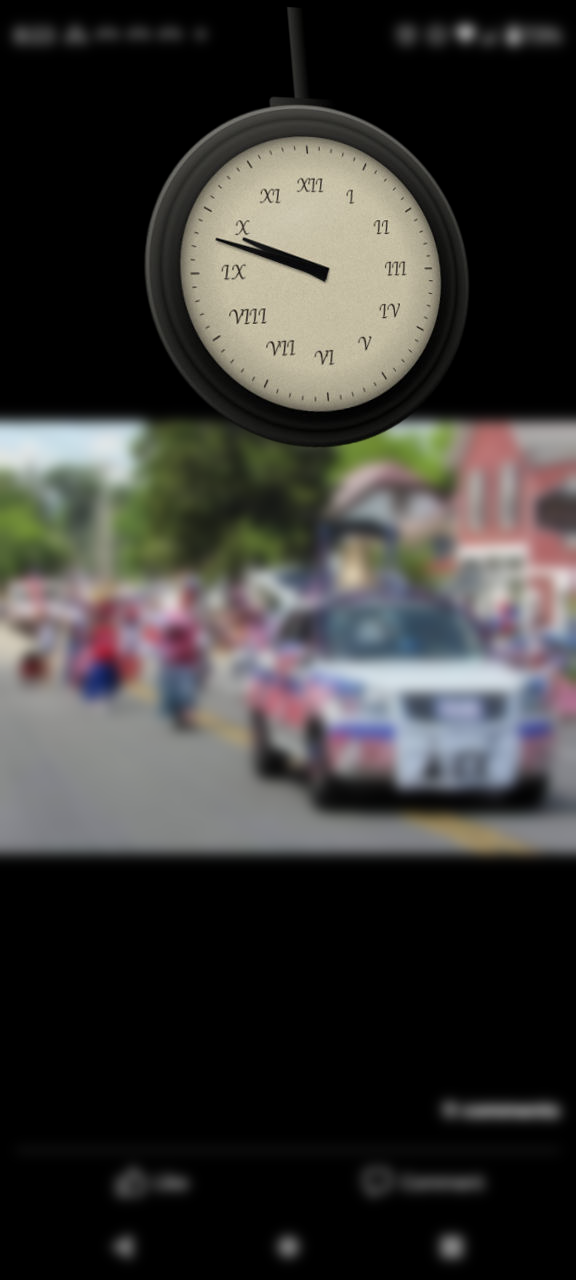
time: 9:48
